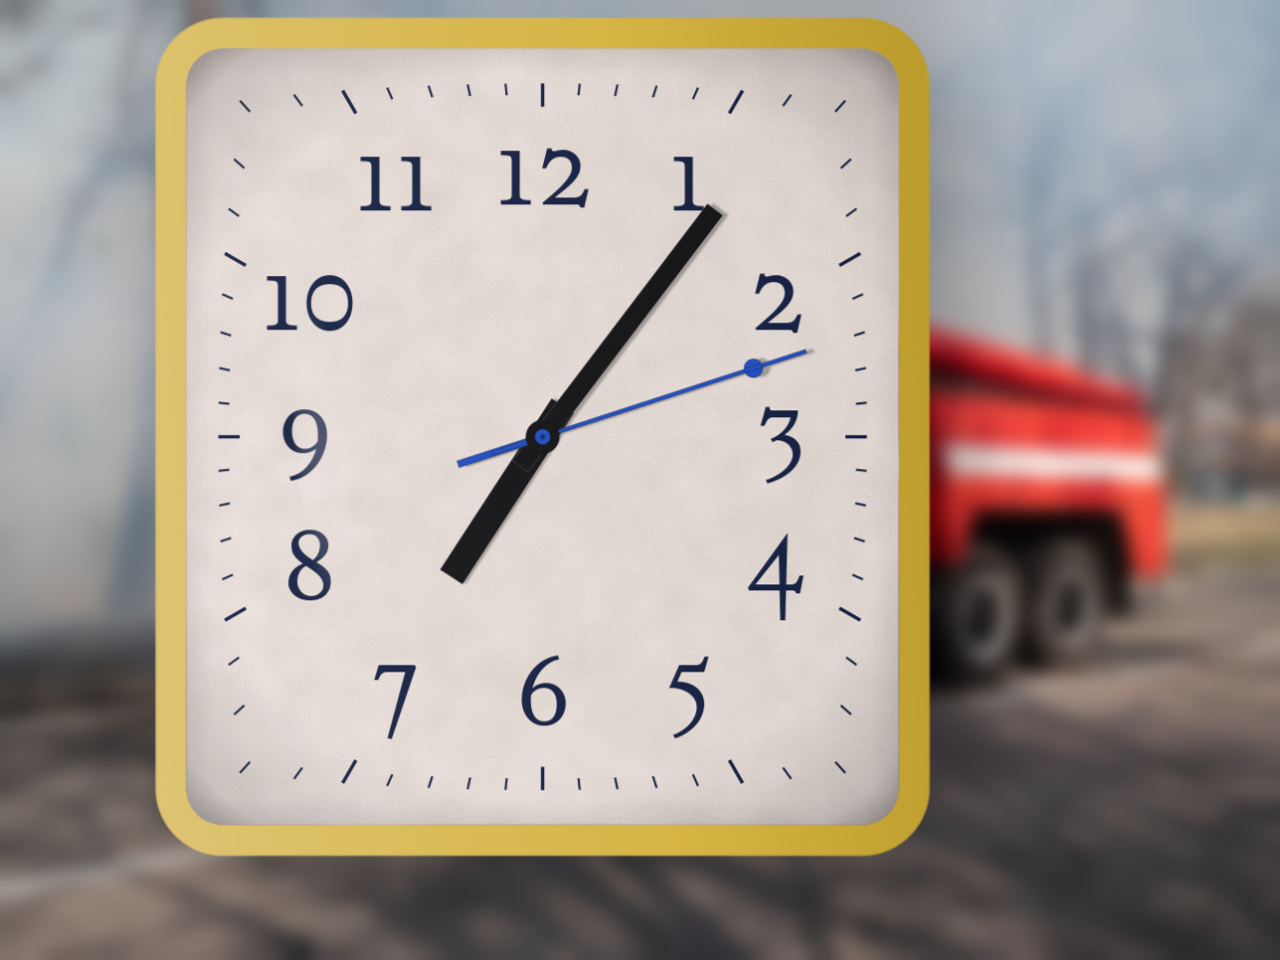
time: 7:06:12
